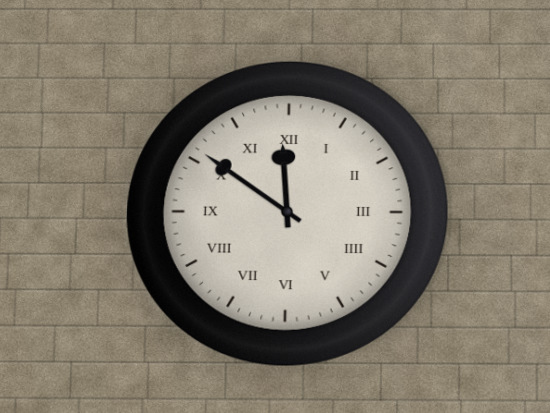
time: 11:51
